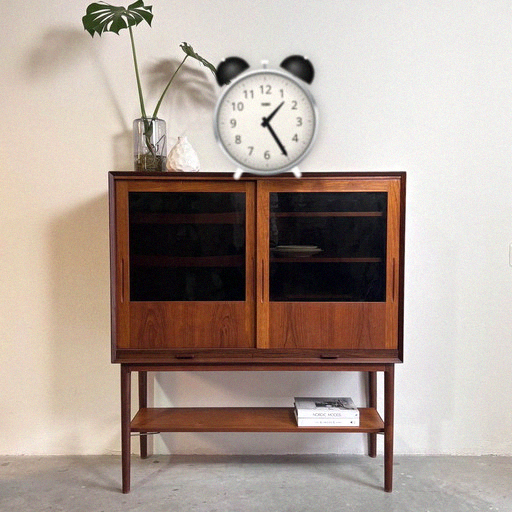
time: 1:25
